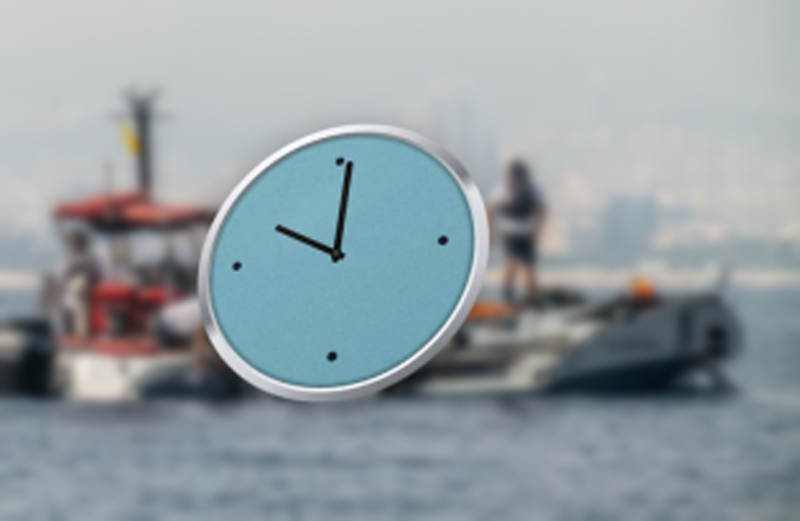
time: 10:01
